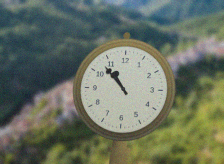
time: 10:53
